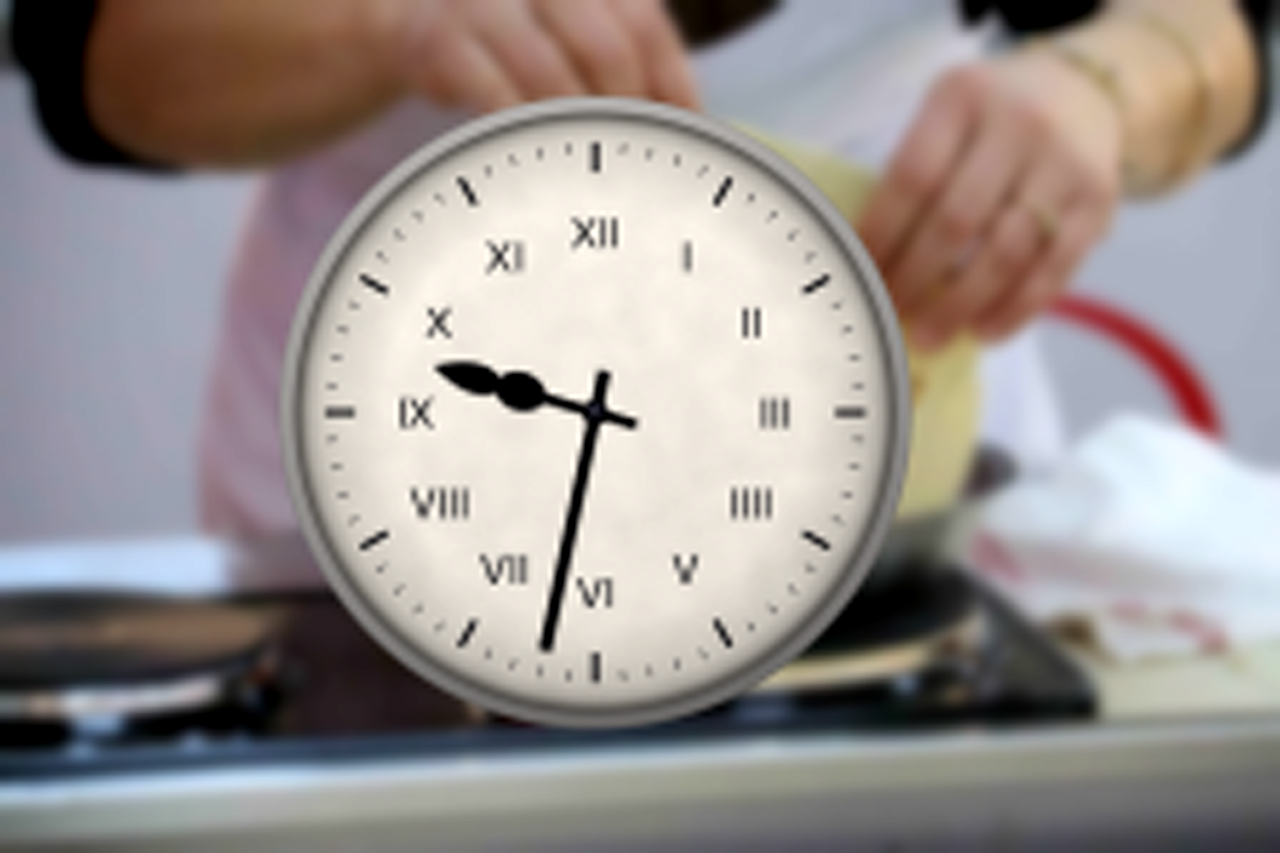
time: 9:32
